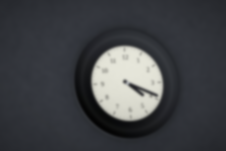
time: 4:19
